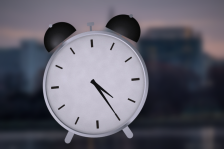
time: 4:25
